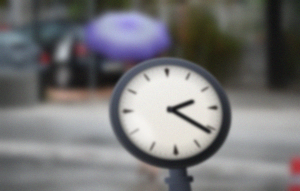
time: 2:21
